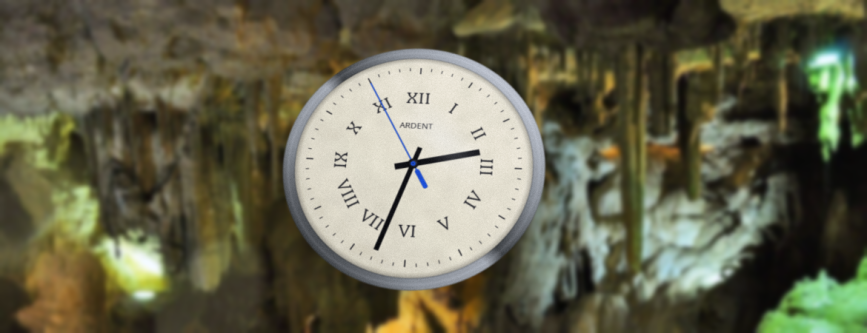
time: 2:32:55
